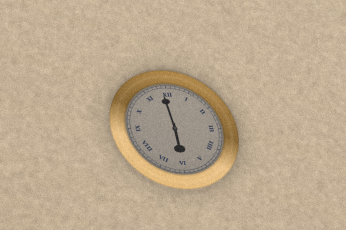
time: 5:59
